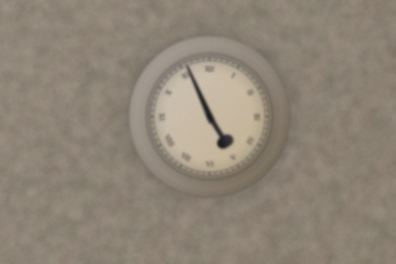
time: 4:56
